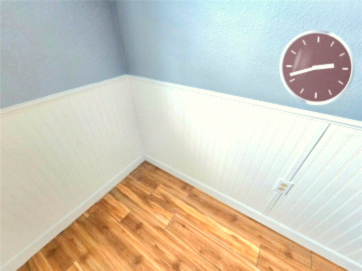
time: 2:42
